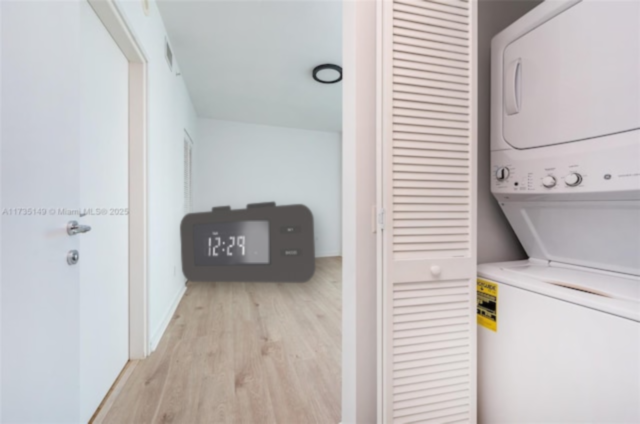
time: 12:29
